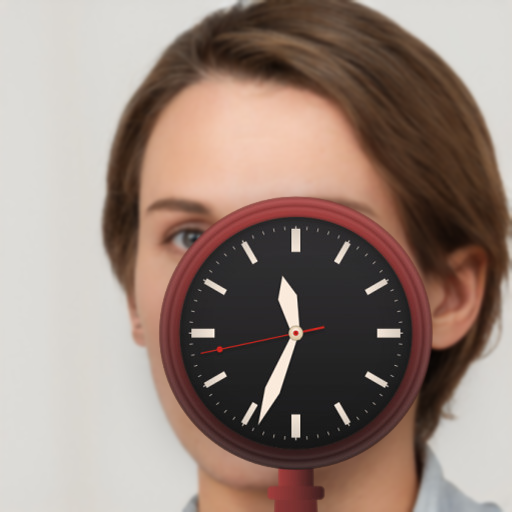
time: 11:33:43
